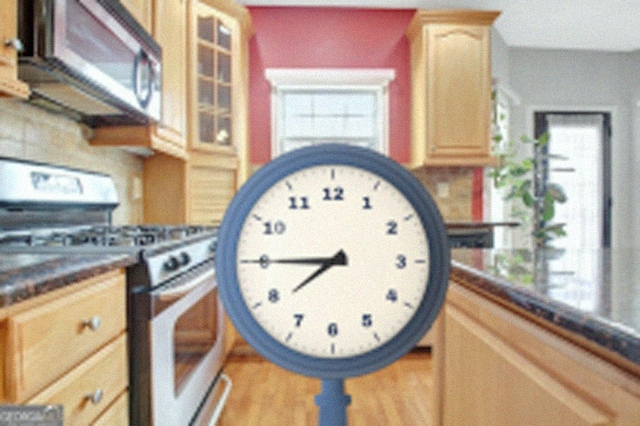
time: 7:45
